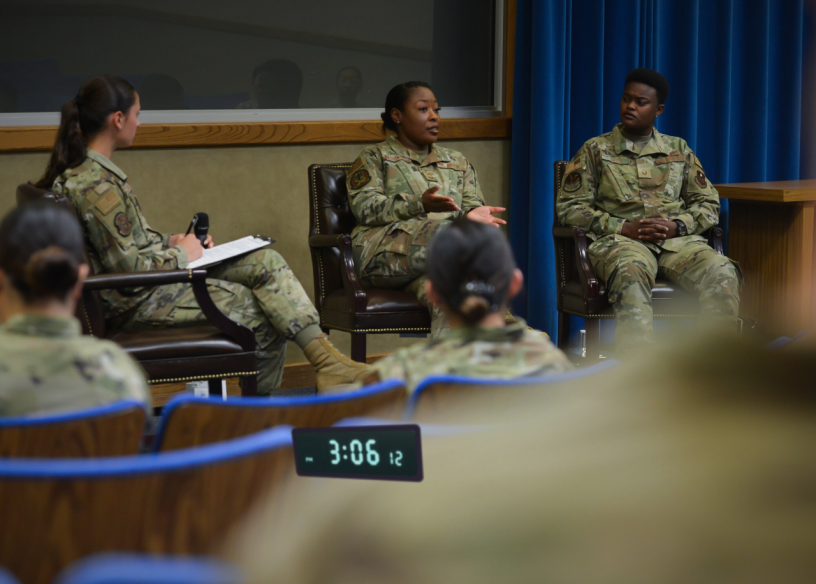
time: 3:06:12
